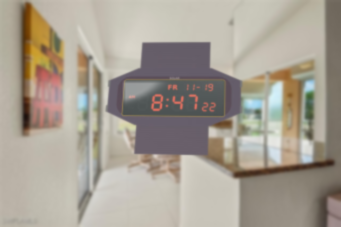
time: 8:47
